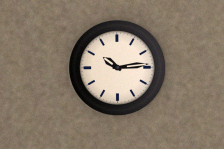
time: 10:14
